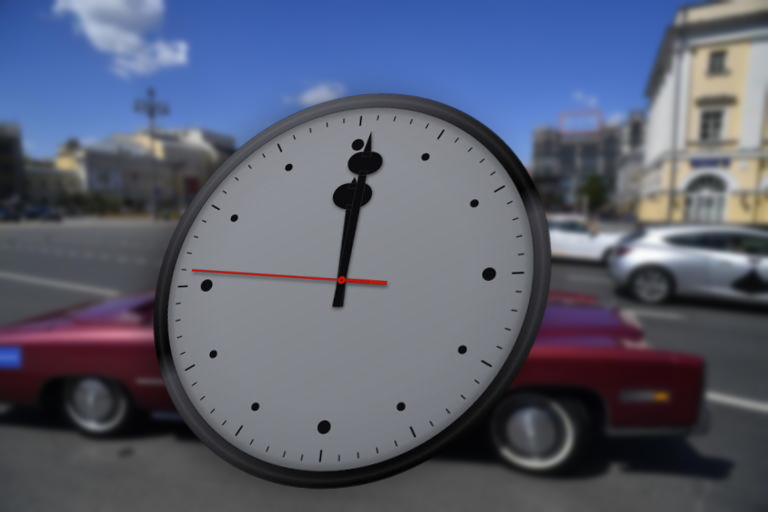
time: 12:00:46
